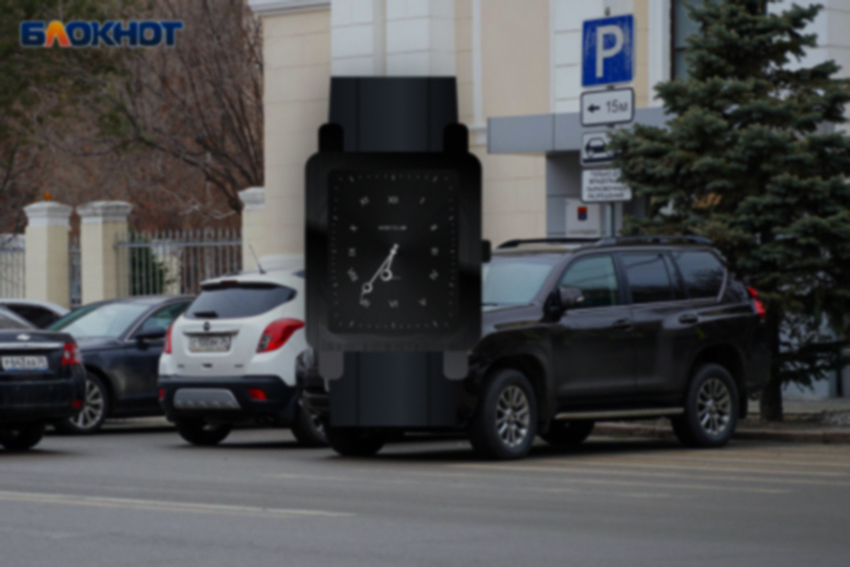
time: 6:36
